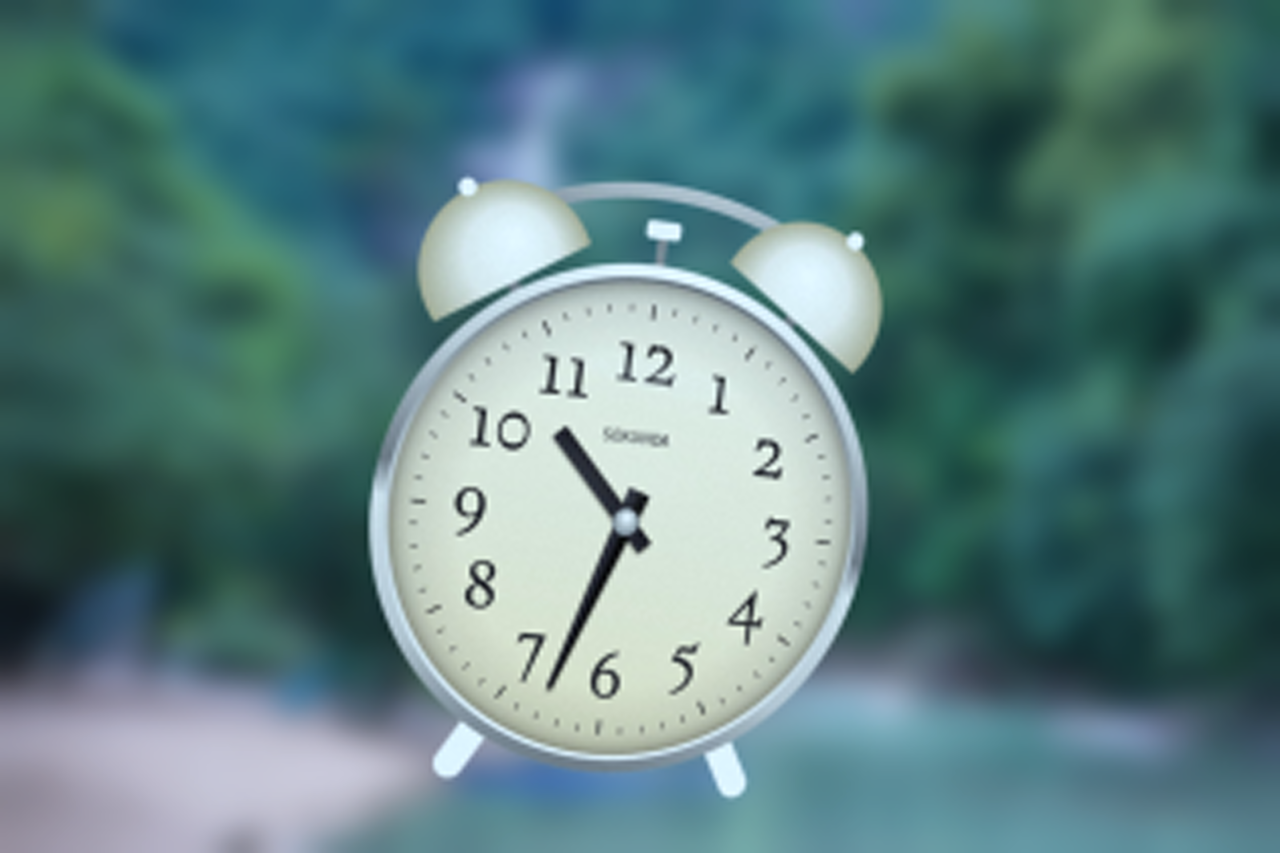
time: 10:33
